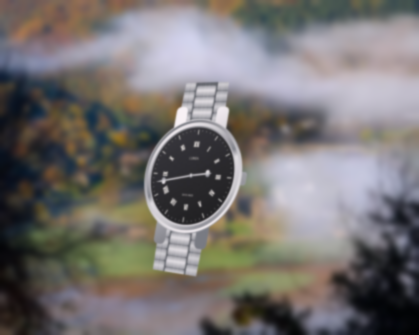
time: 2:43
